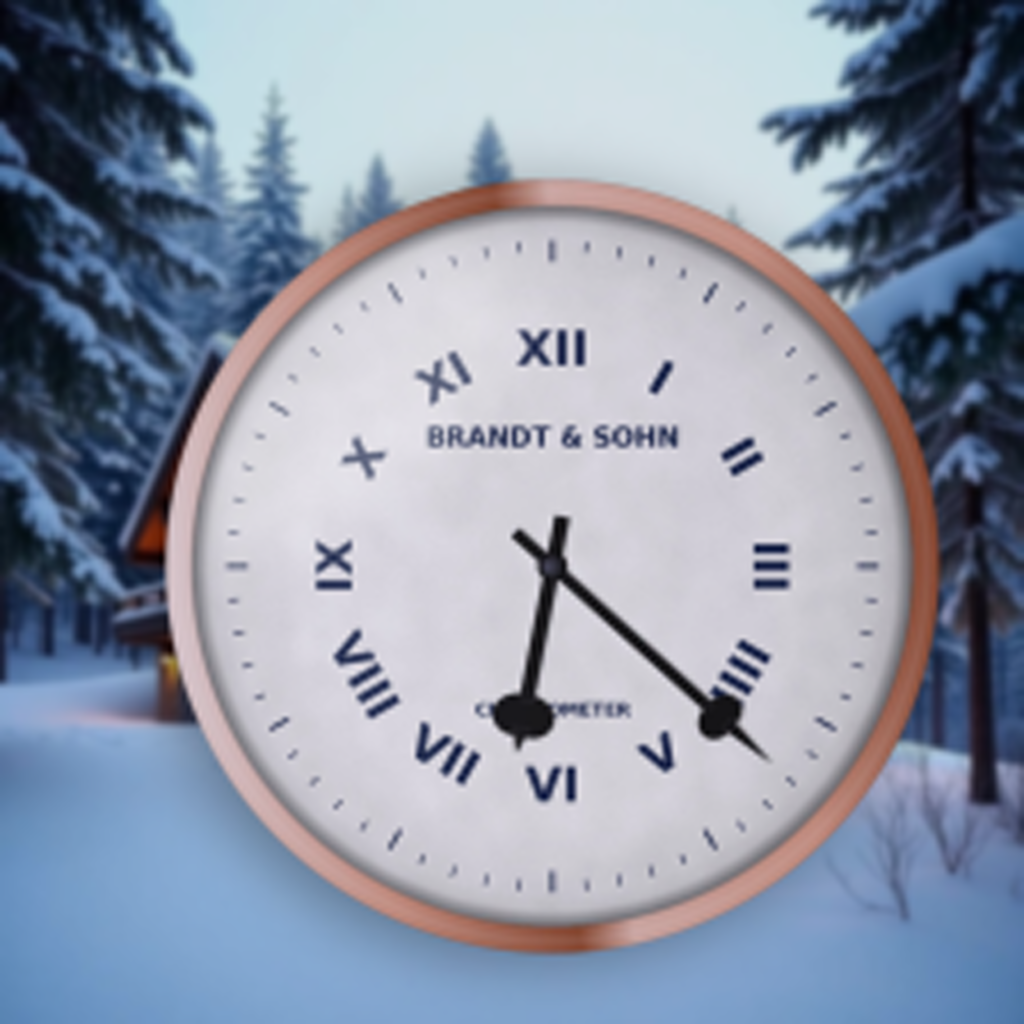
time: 6:22
